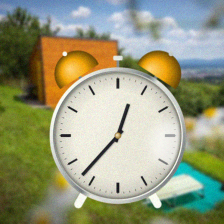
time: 12:37
